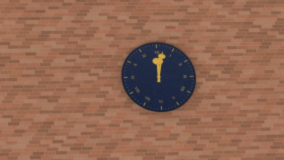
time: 12:02
